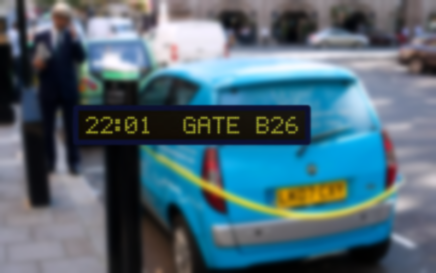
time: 22:01
